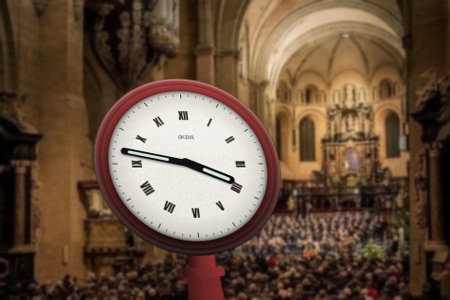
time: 3:47
